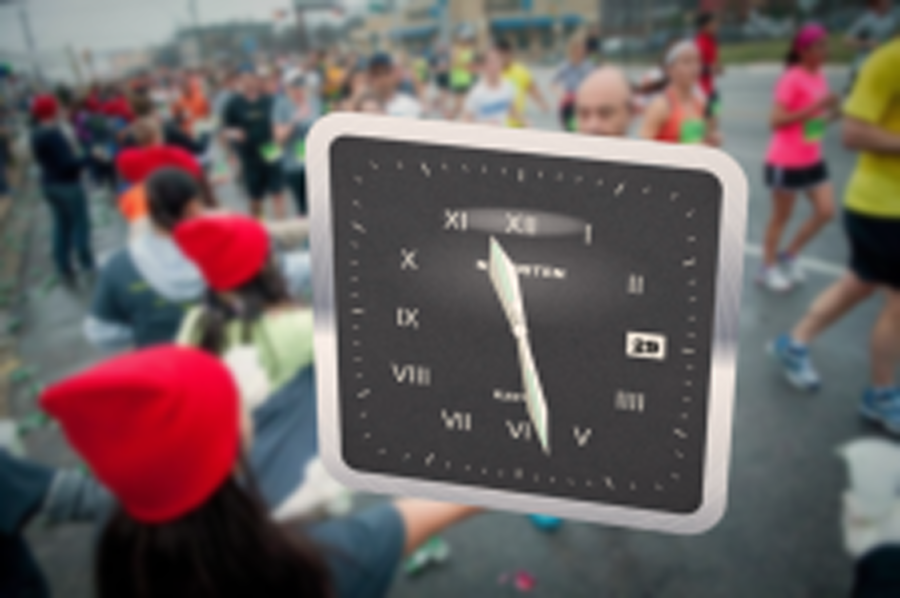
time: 11:28
